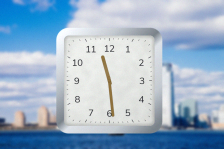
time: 11:29
